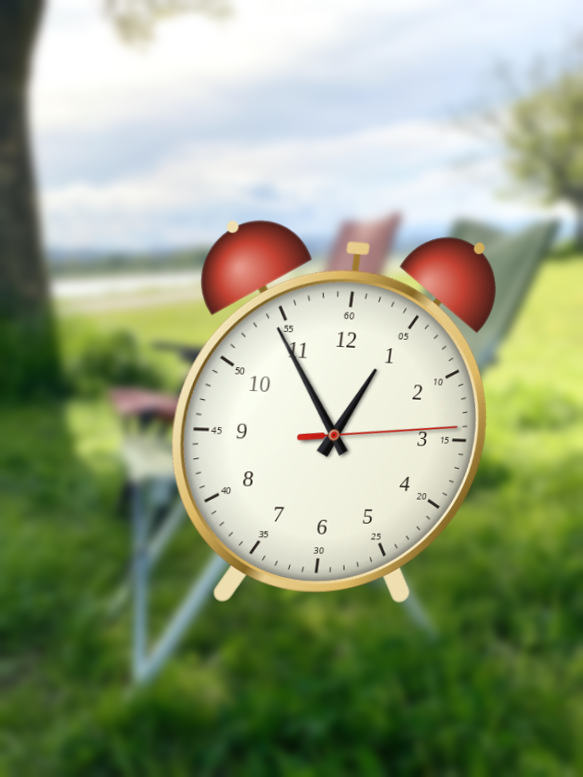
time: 12:54:14
